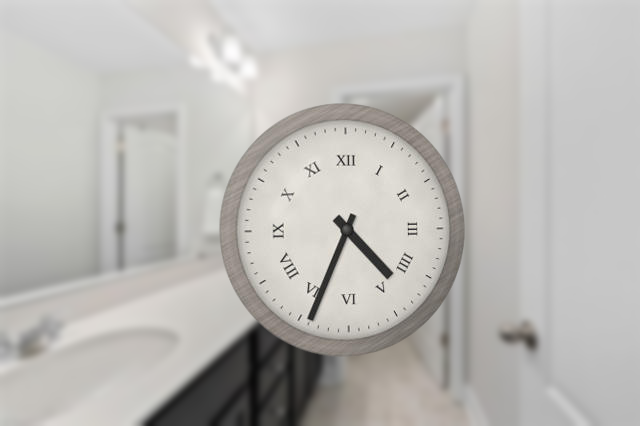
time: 4:34
